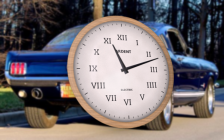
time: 11:12
